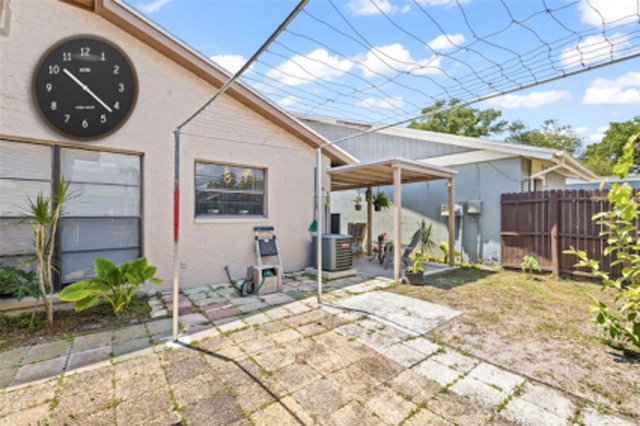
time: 10:22
